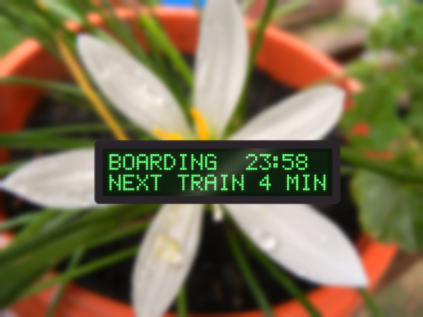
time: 23:58
